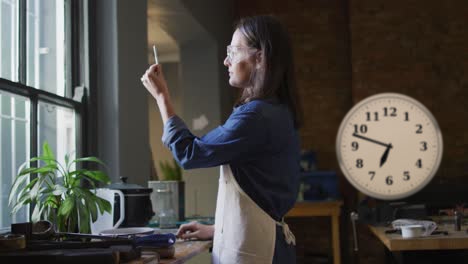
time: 6:48
